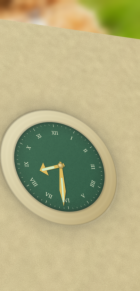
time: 8:31
